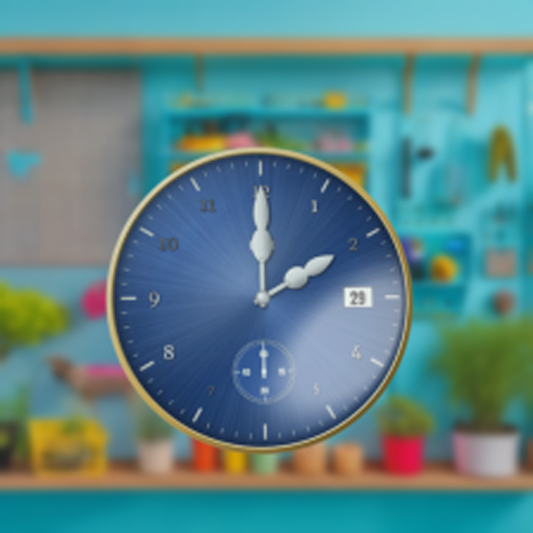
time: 2:00
